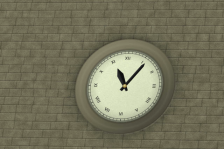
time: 11:06
